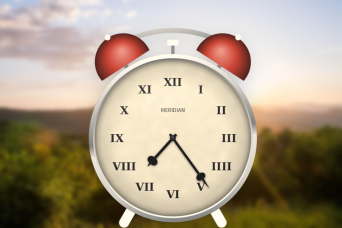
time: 7:24
